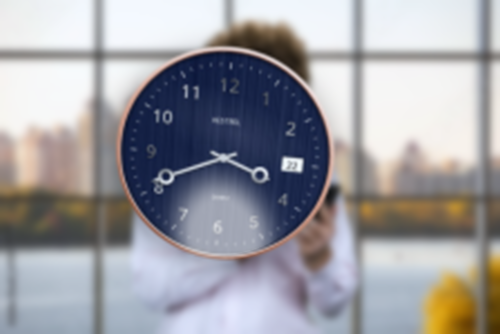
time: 3:41
